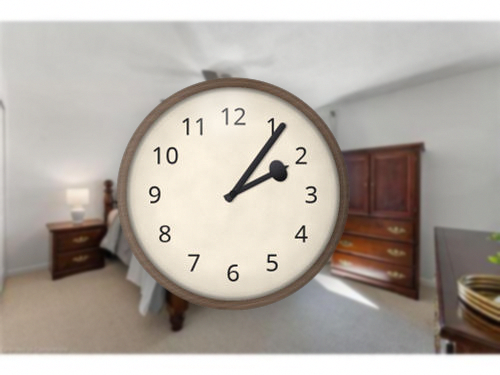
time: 2:06
